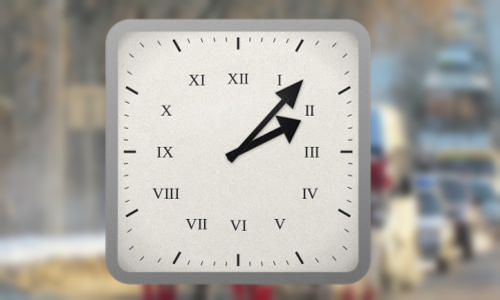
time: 2:07
